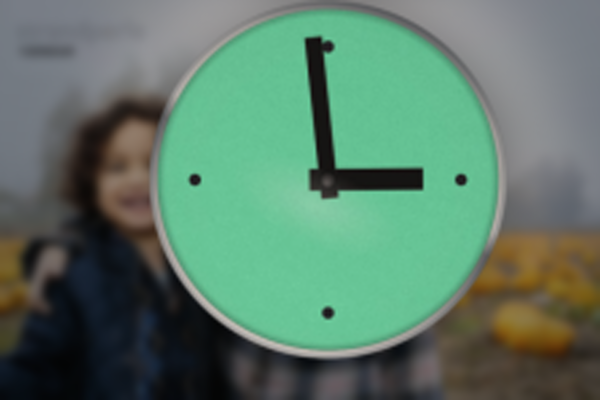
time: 2:59
